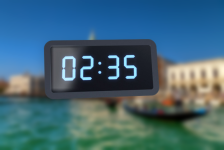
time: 2:35
